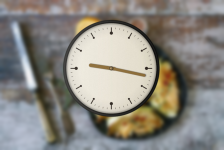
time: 9:17
